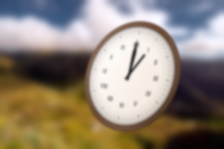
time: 1:00
